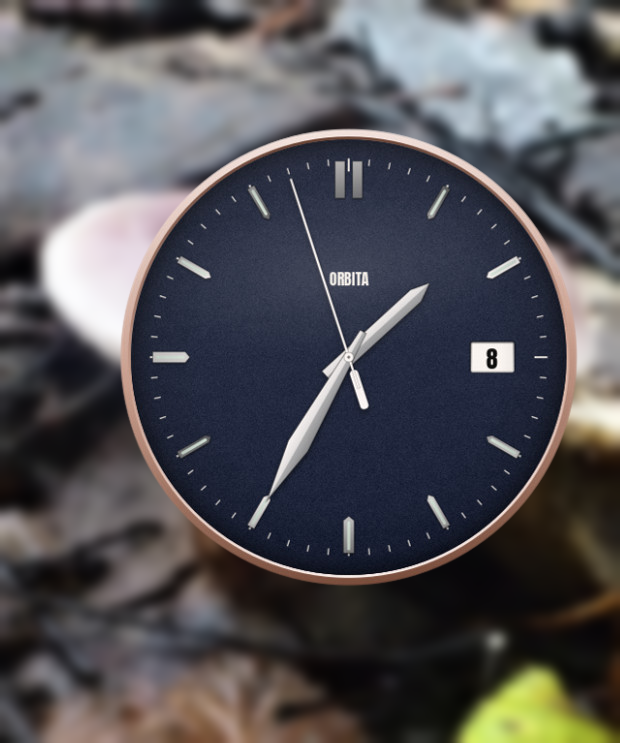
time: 1:34:57
